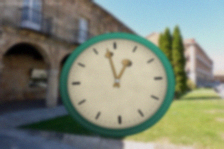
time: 12:58
